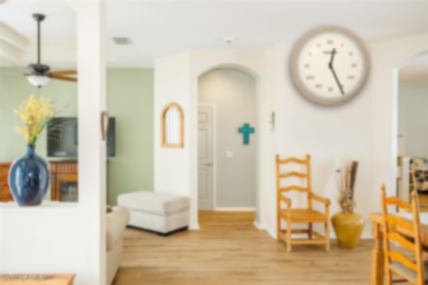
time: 12:26
